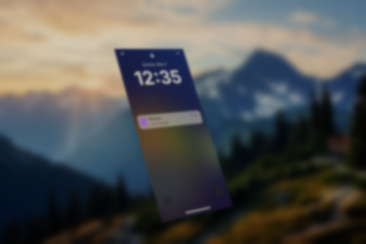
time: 12:35
